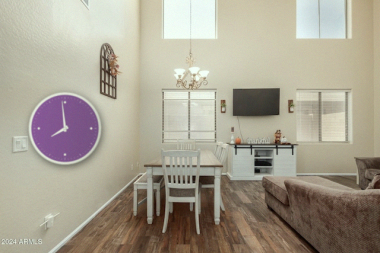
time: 7:59
